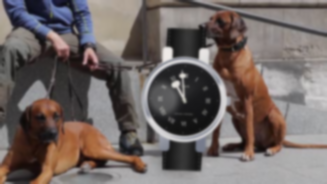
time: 10:59
